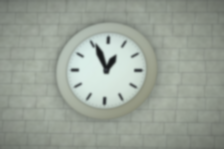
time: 12:56
